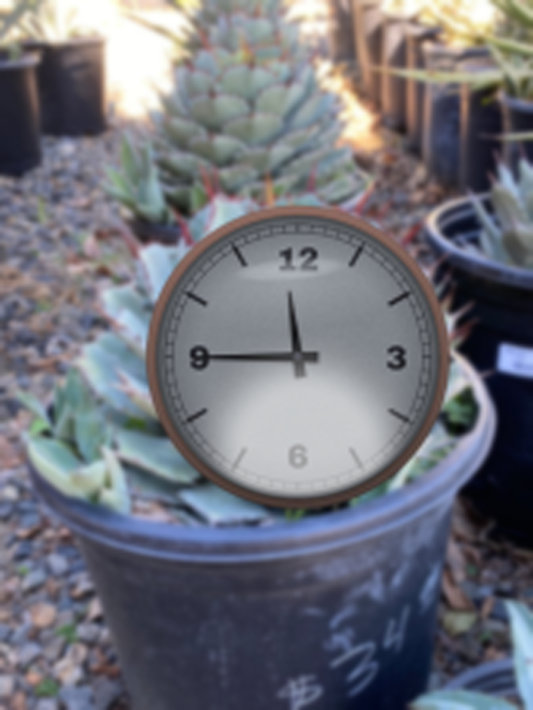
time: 11:45
